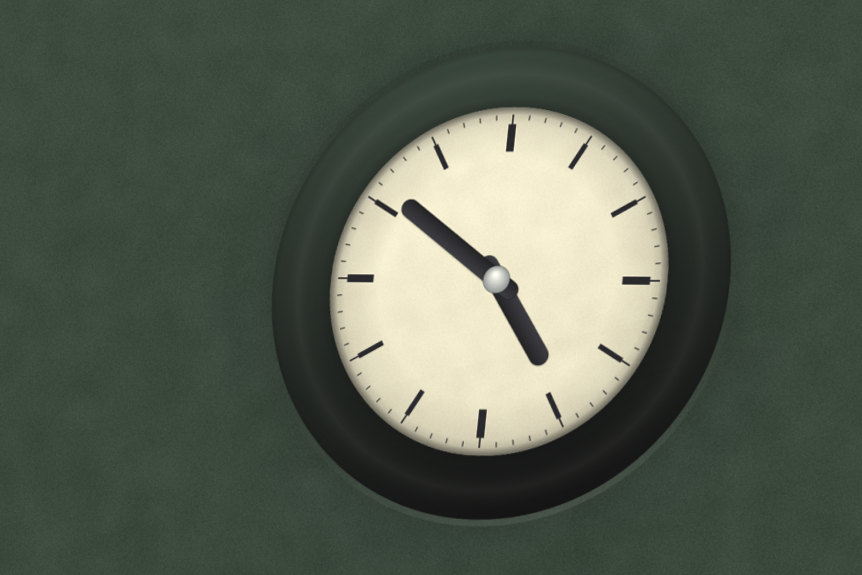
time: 4:51
